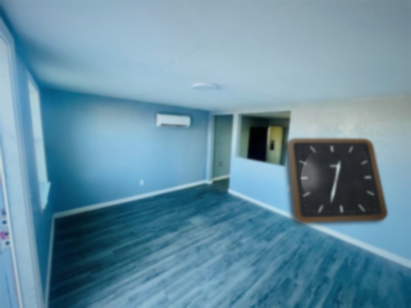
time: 12:33
